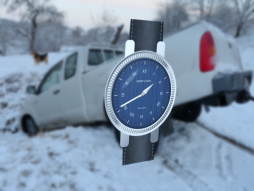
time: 1:41
